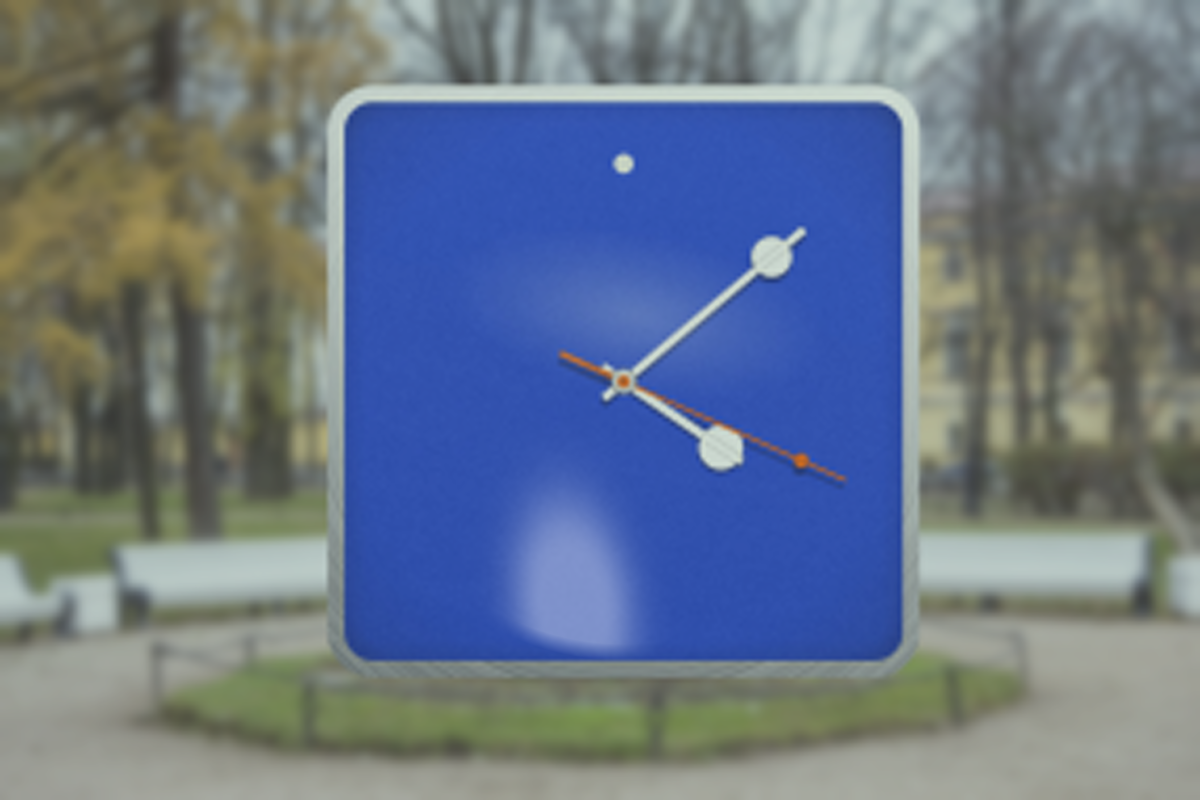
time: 4:08:19
